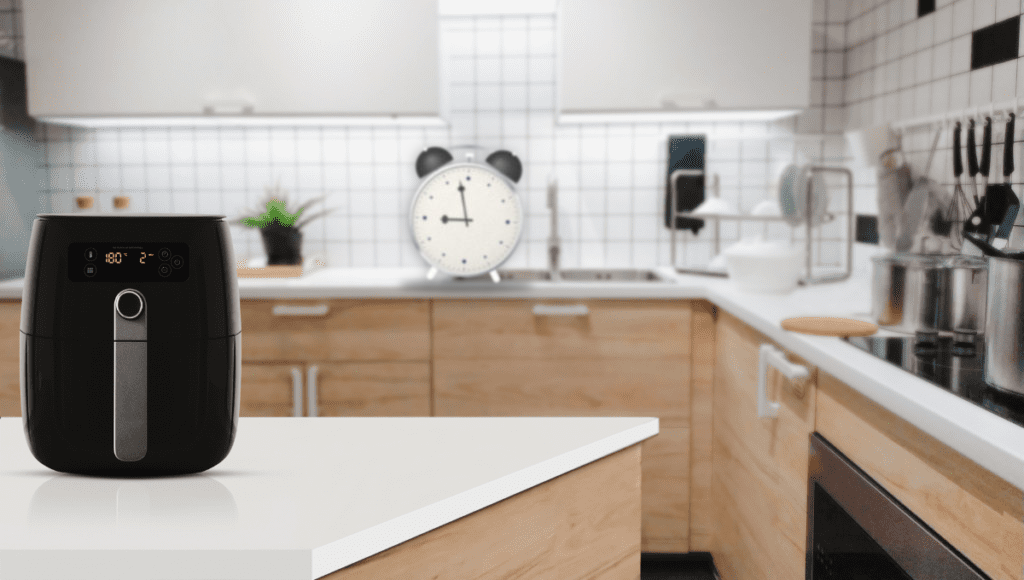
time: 8:58
